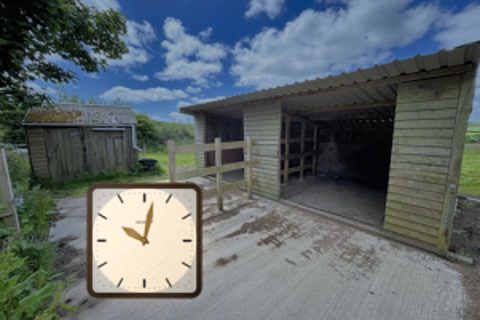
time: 10:02
